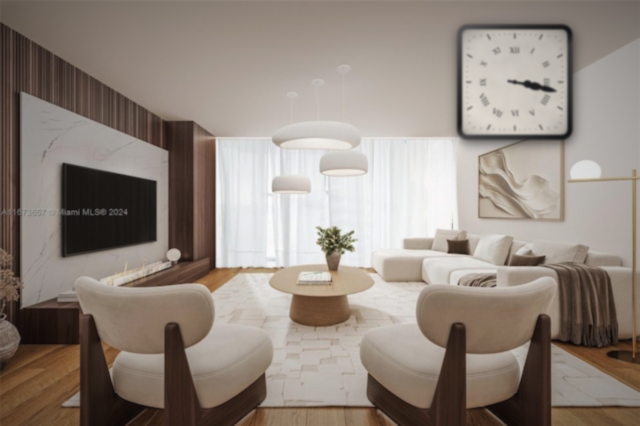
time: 3:17
